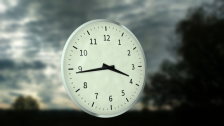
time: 3:44
